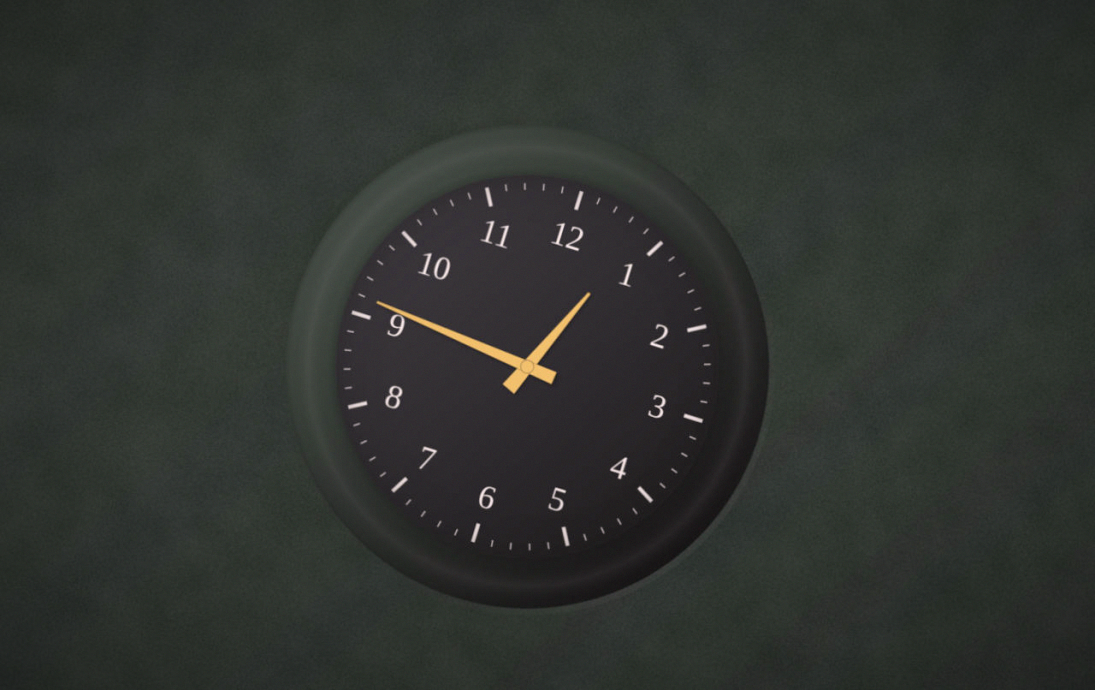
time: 12:46
